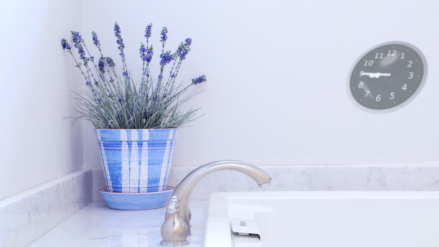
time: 8:45
